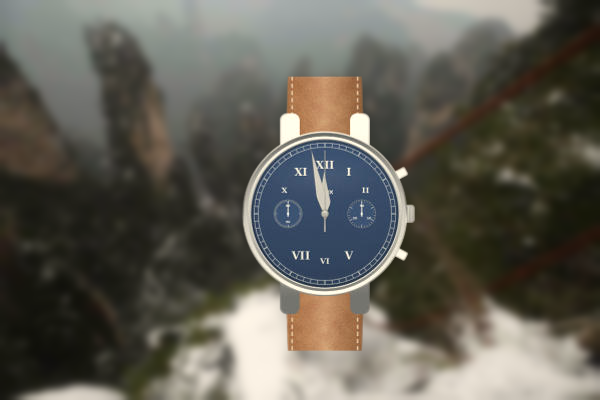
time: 11:58
